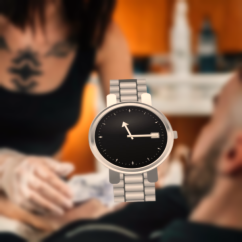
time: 11:15
